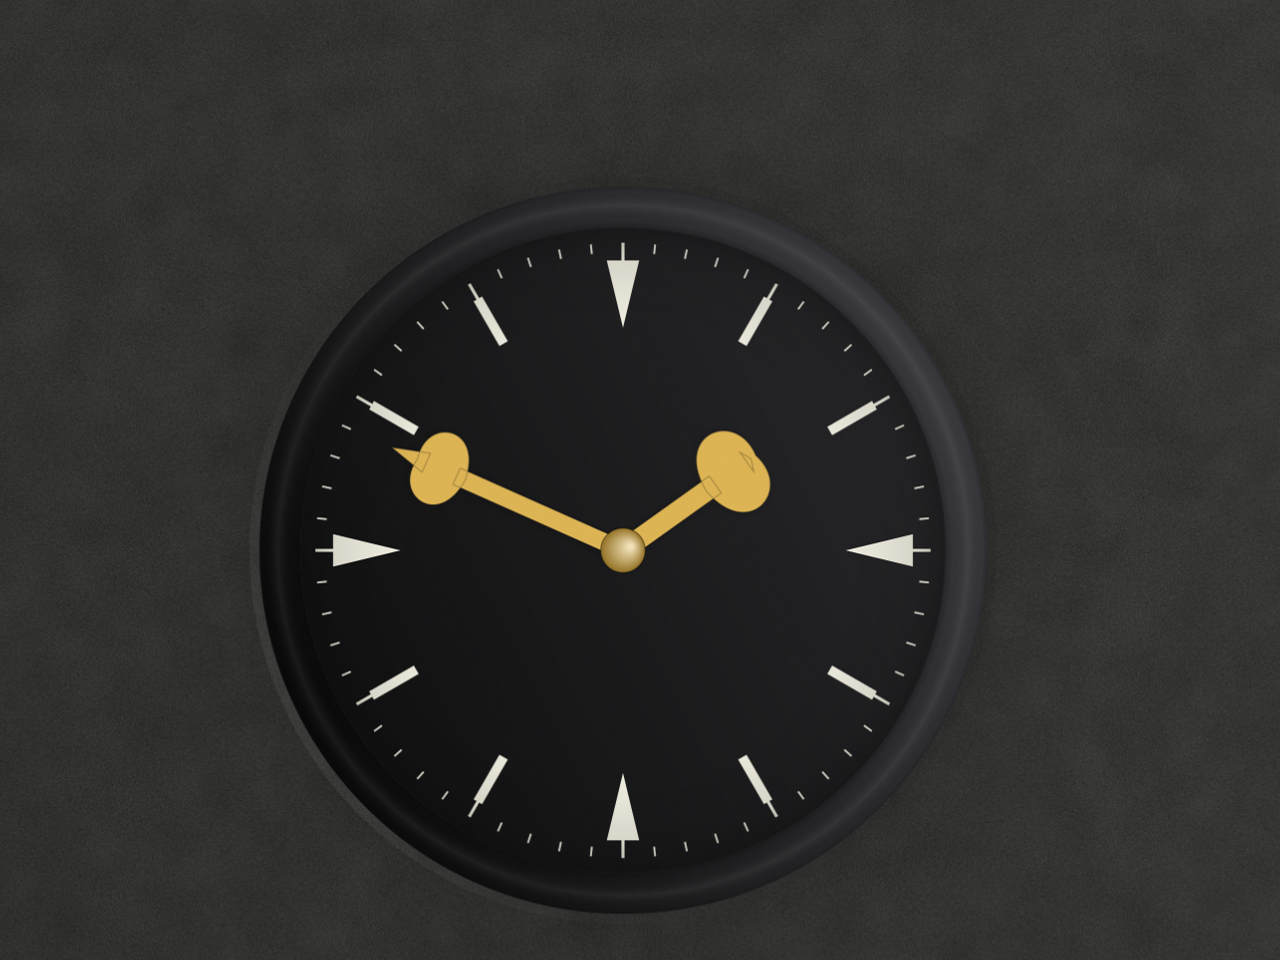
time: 1:49
